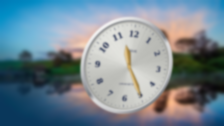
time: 11:25
